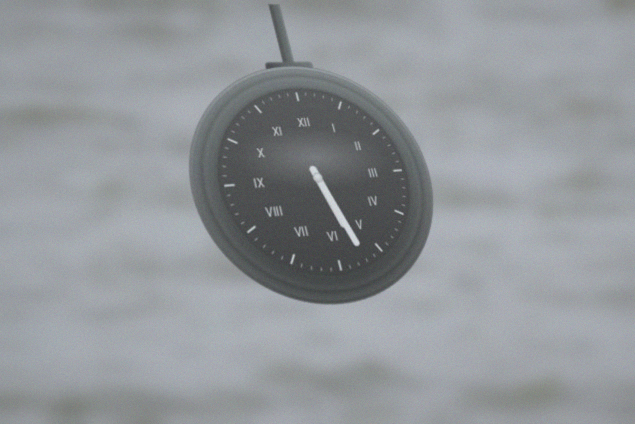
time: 5:27
